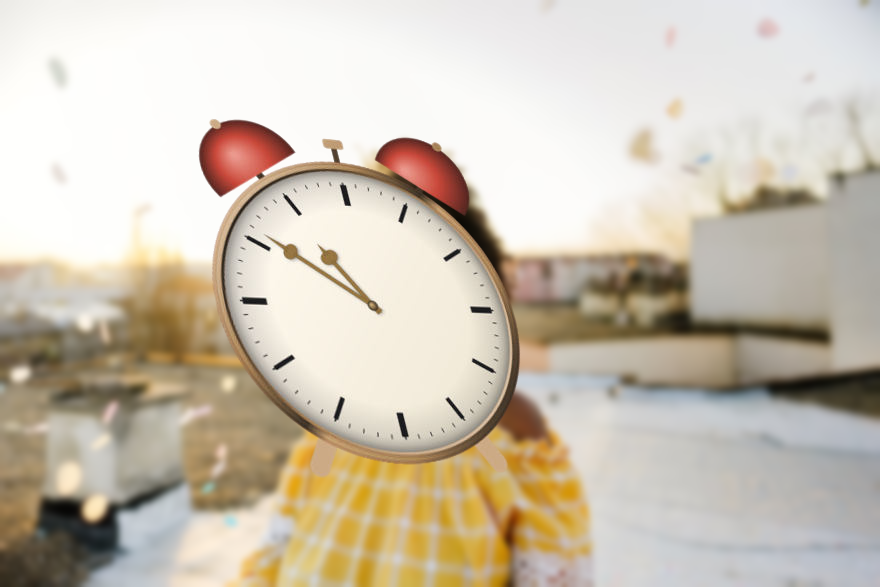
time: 10:51
